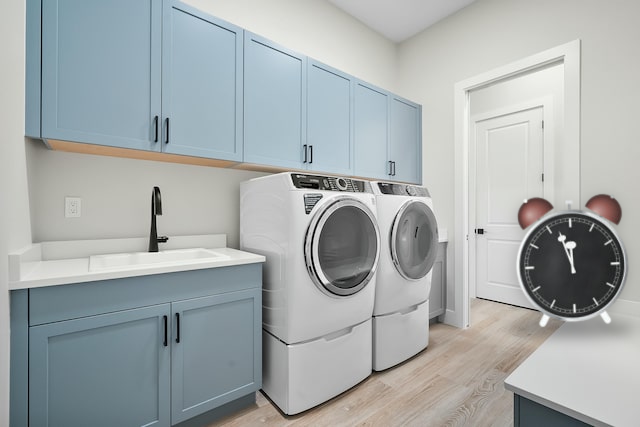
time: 11:57
